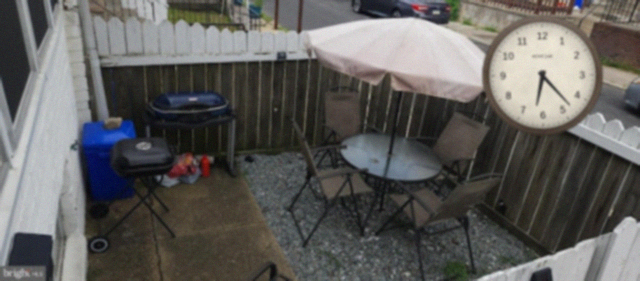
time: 6:23
